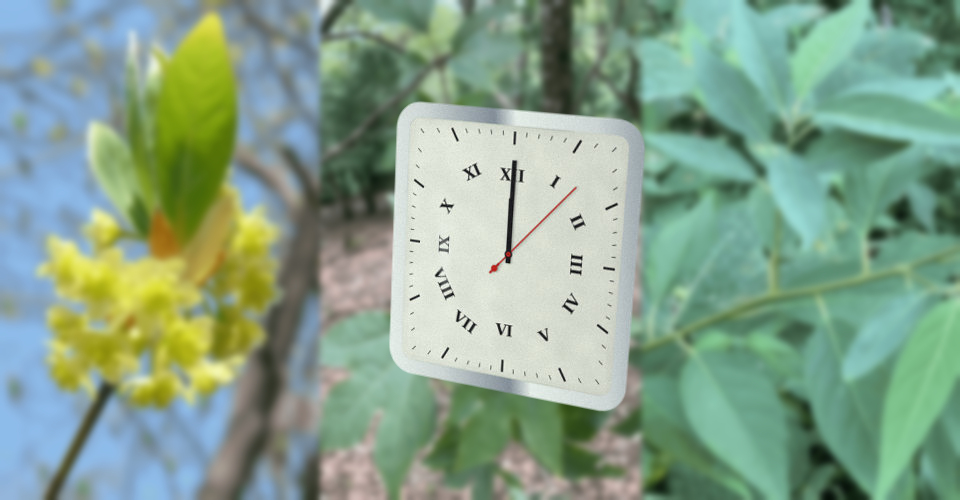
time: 12:00:07
